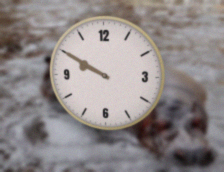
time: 9:50
